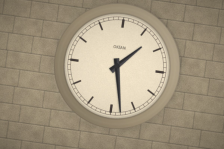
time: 1:28
